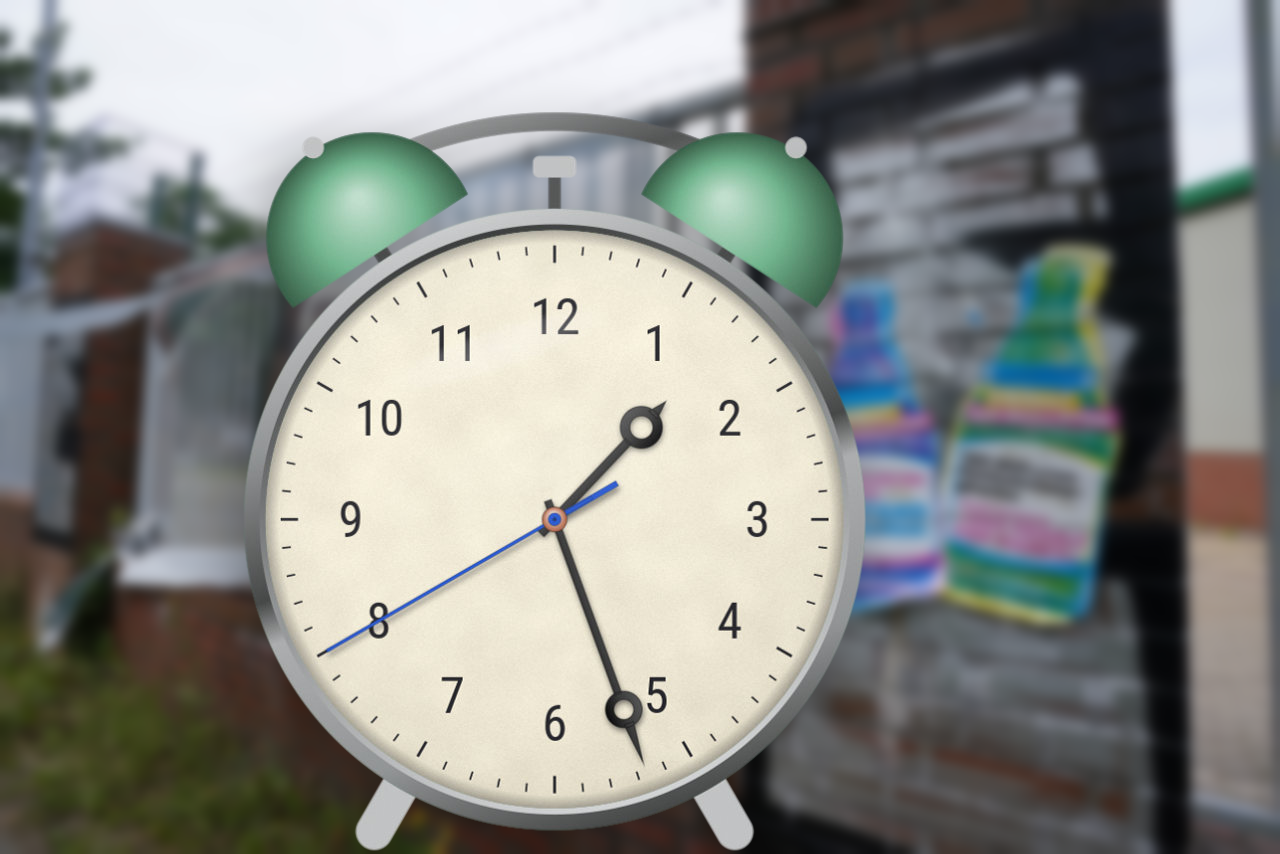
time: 1:26:40
